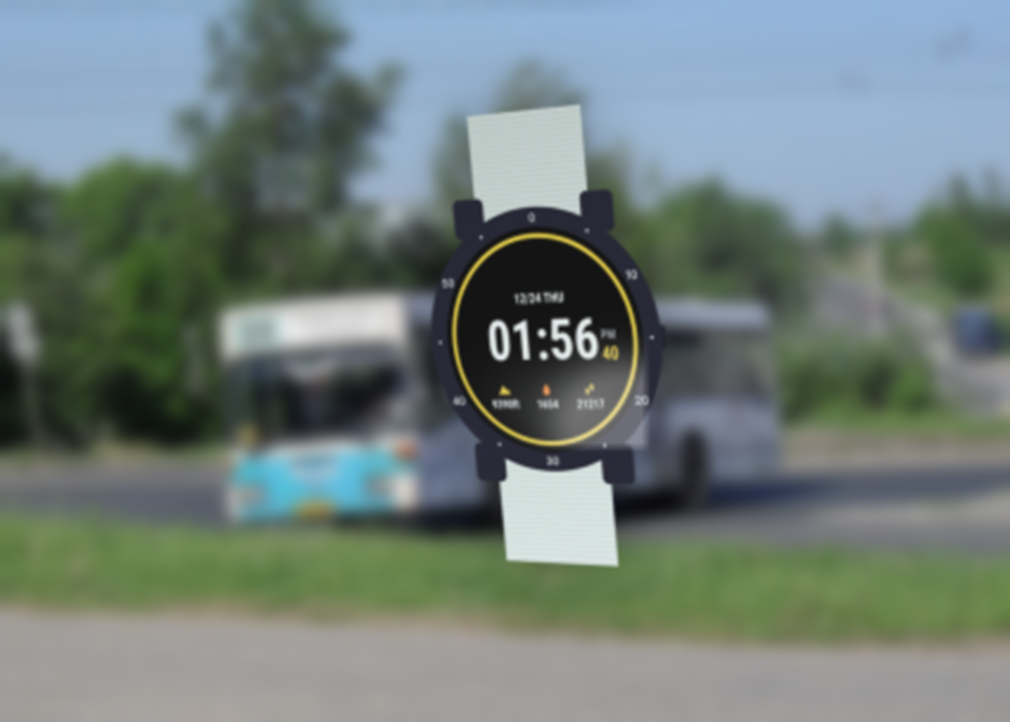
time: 1:56
